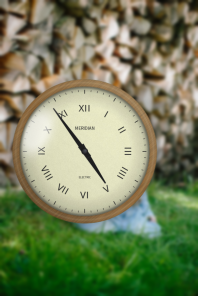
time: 4:54
